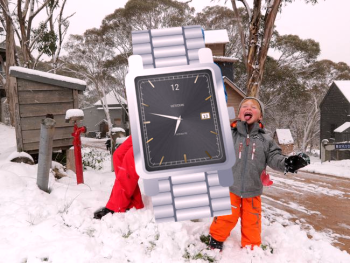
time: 6:48
